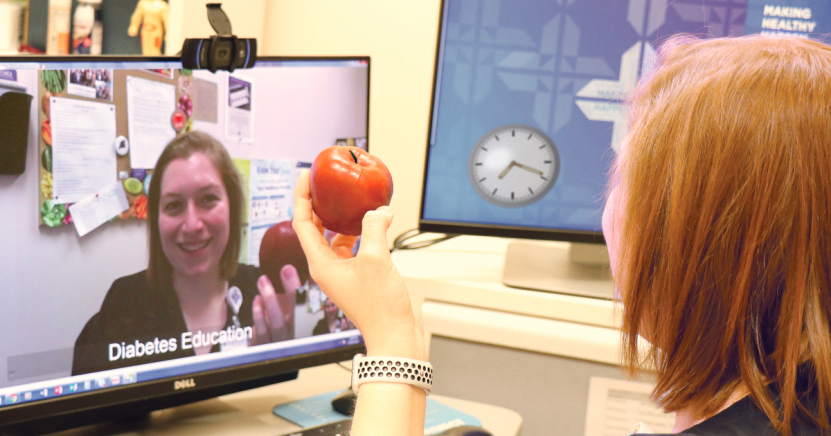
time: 7:19
